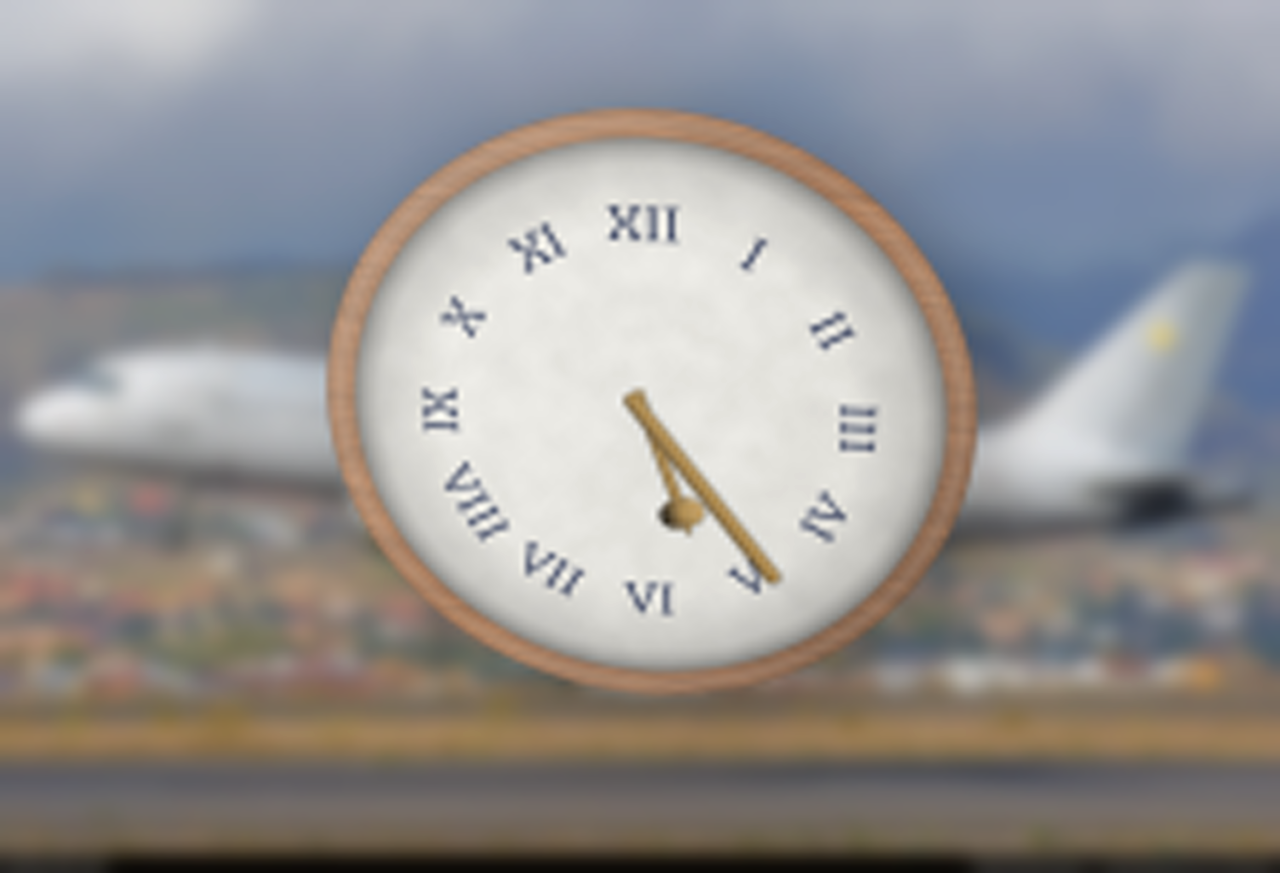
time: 5:24
